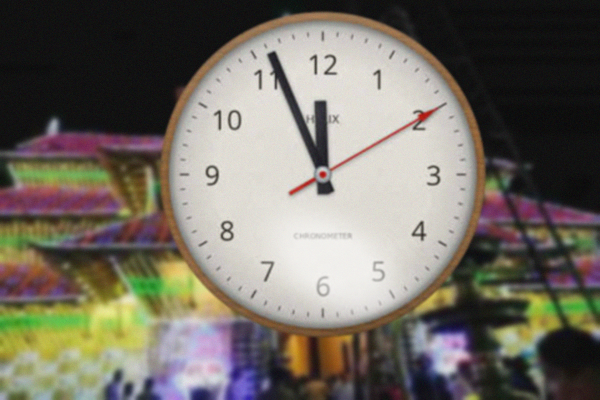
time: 11:56:10
